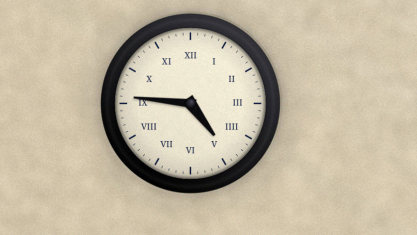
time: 4:46
